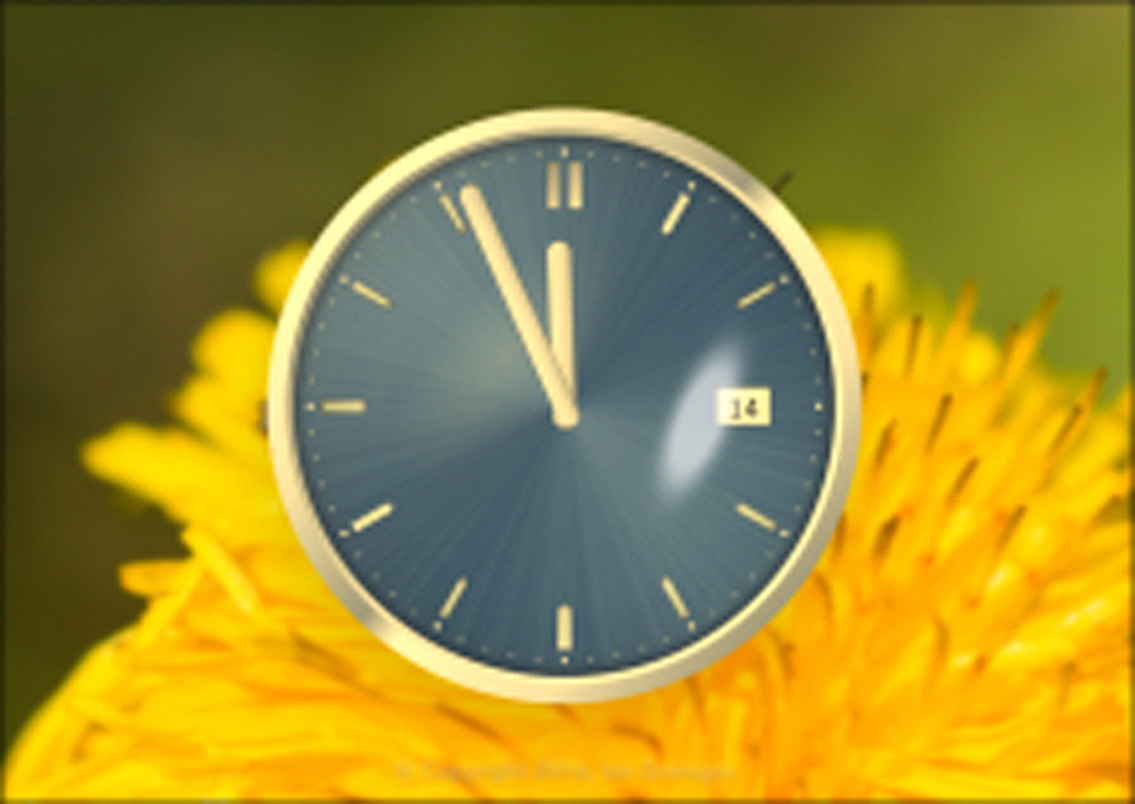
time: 11:56
